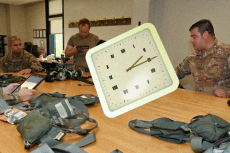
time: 2:15
